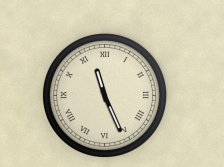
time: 11:26
